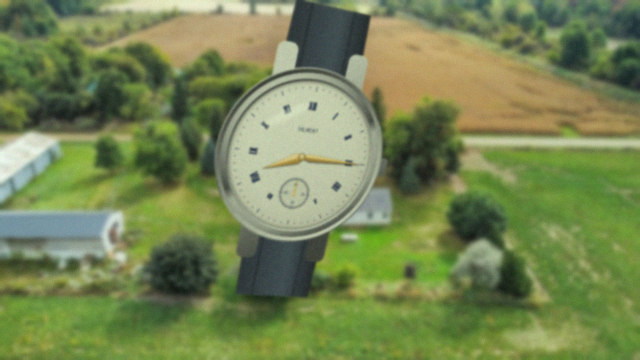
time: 8:15
